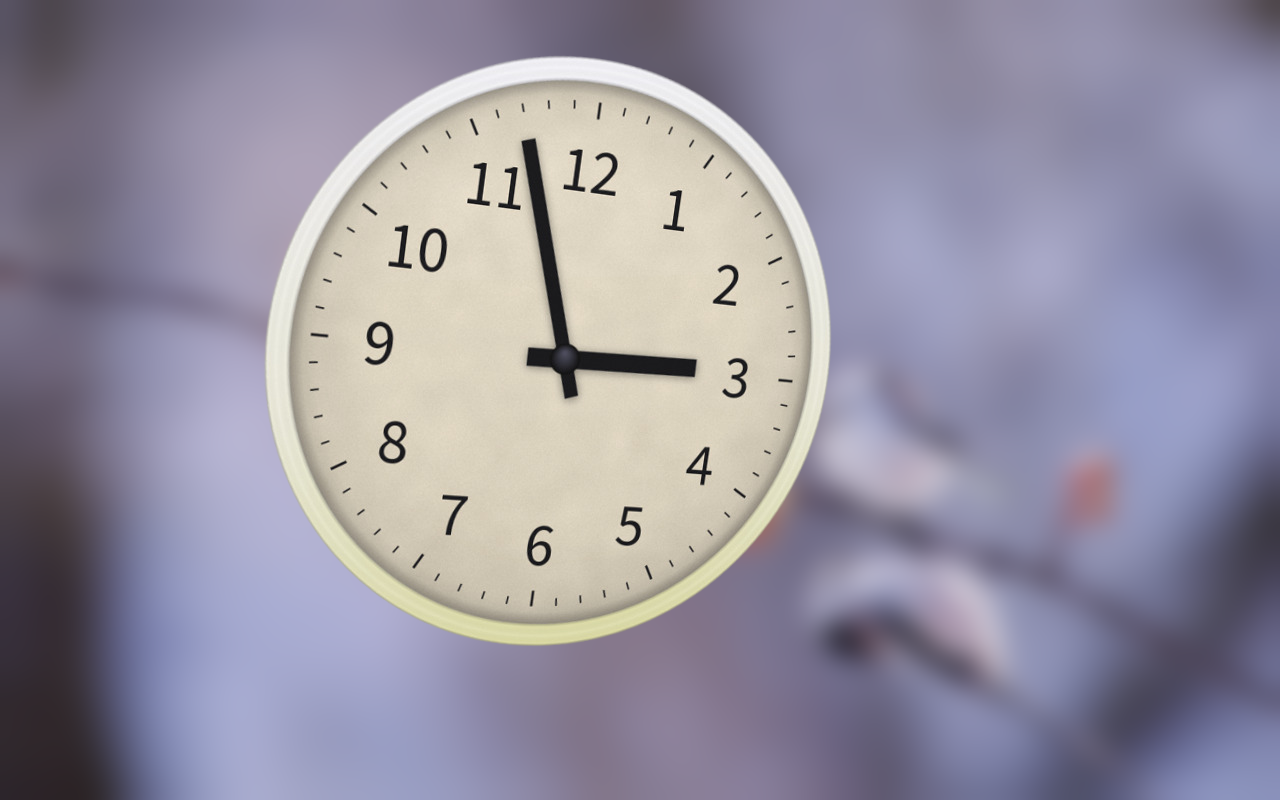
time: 2:57
